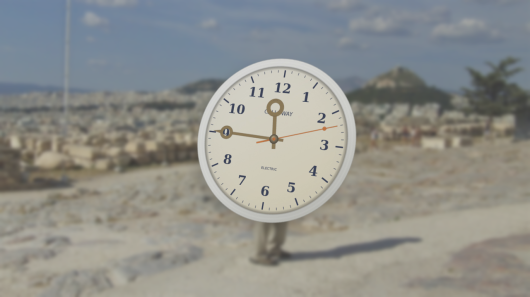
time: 11:45:12
